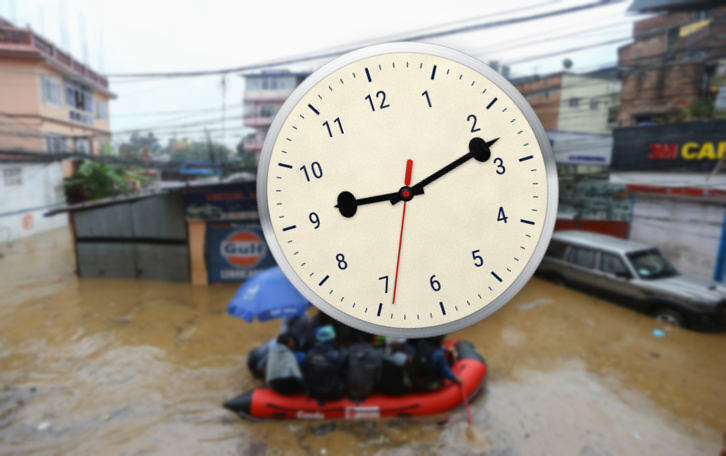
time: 9:12:34
